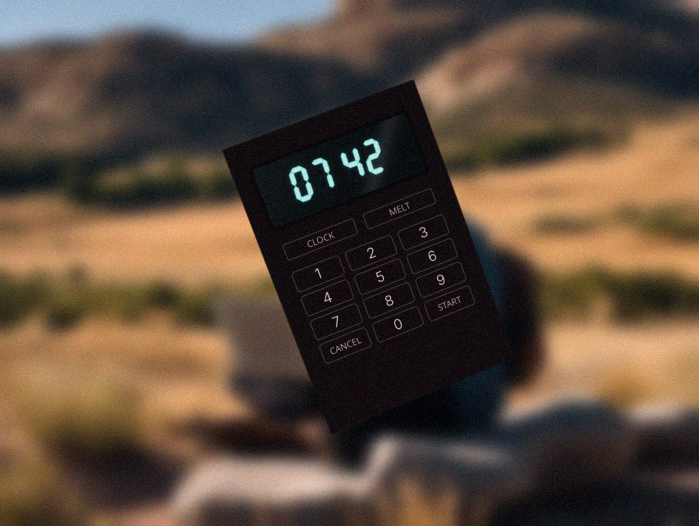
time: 7:42
